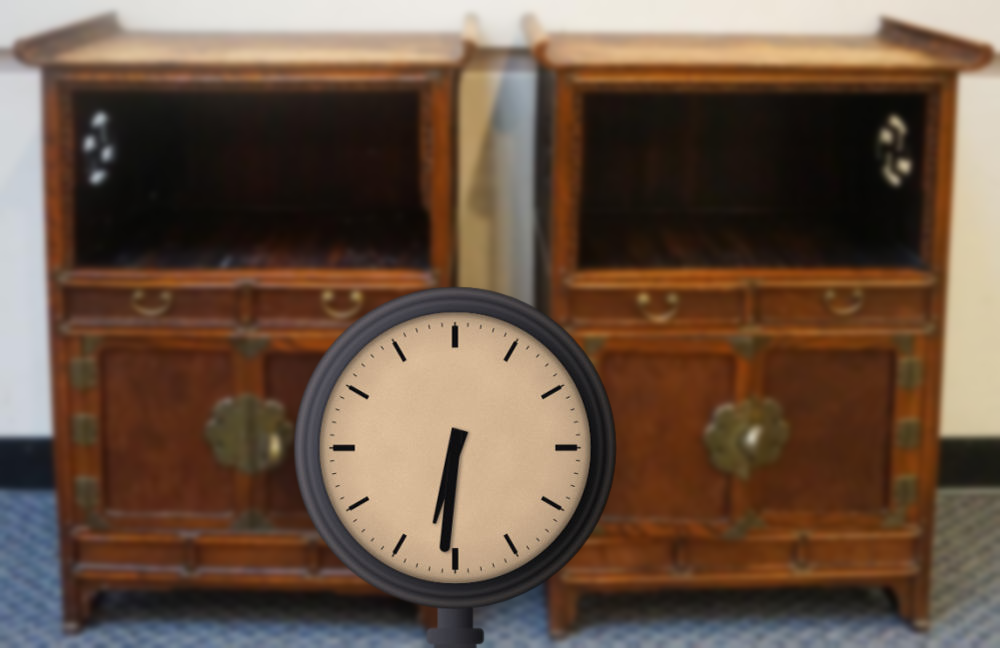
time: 6:31
